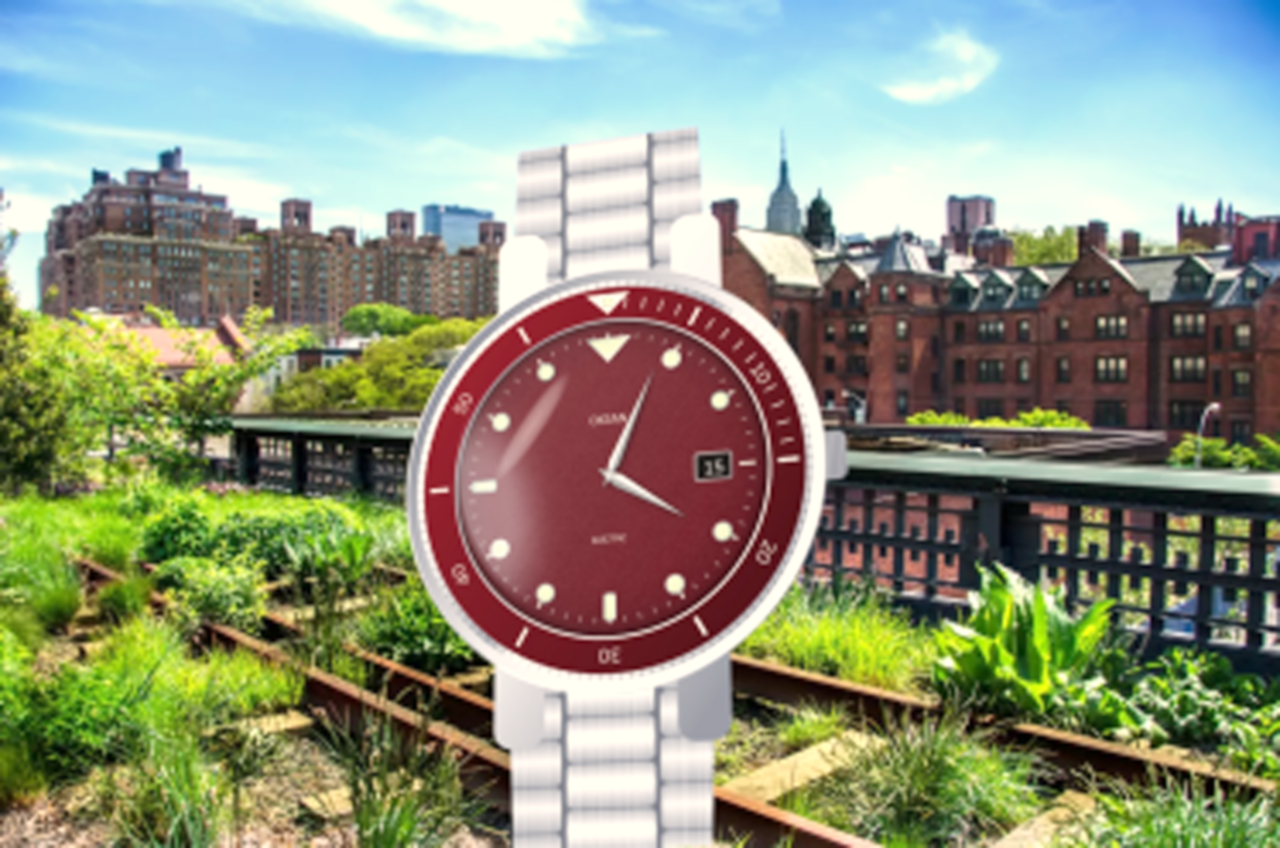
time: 4:04
